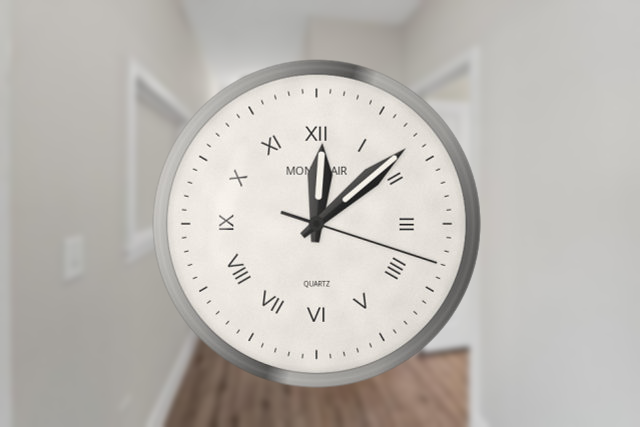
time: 12:08:18
